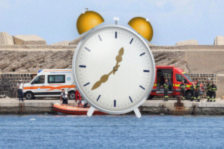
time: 12:38
